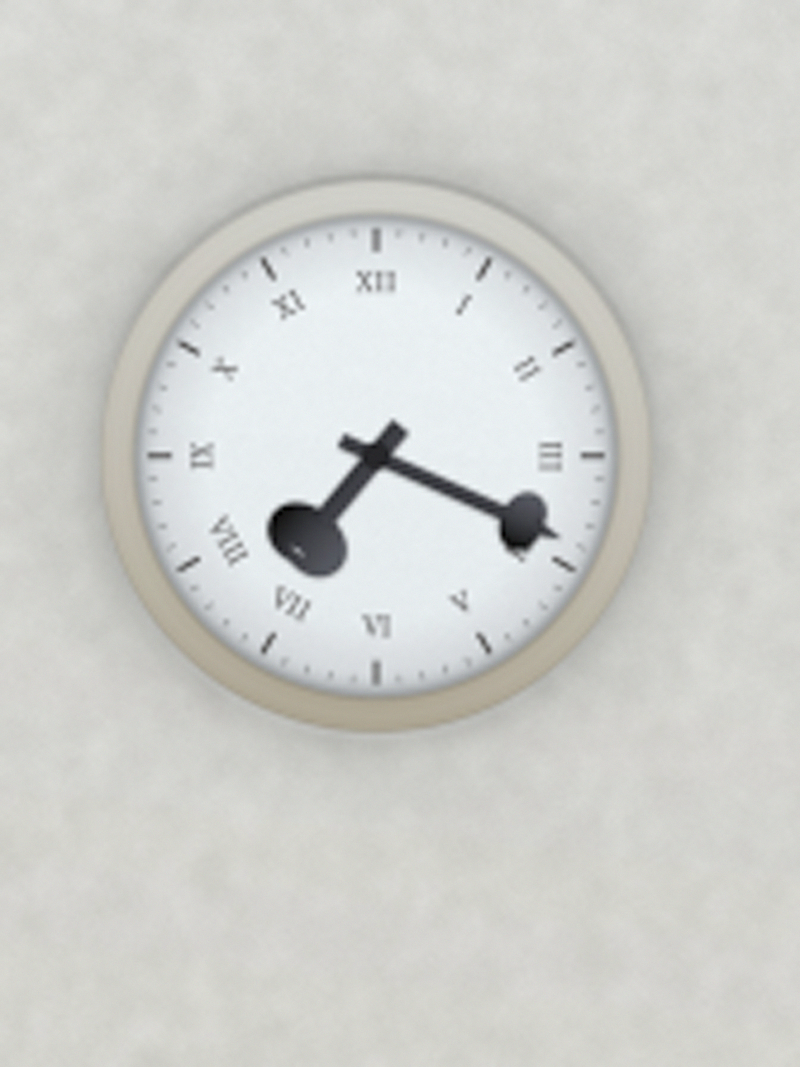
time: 7:19
